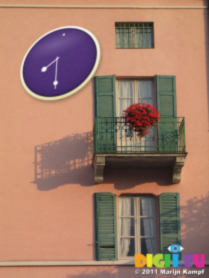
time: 7:28
